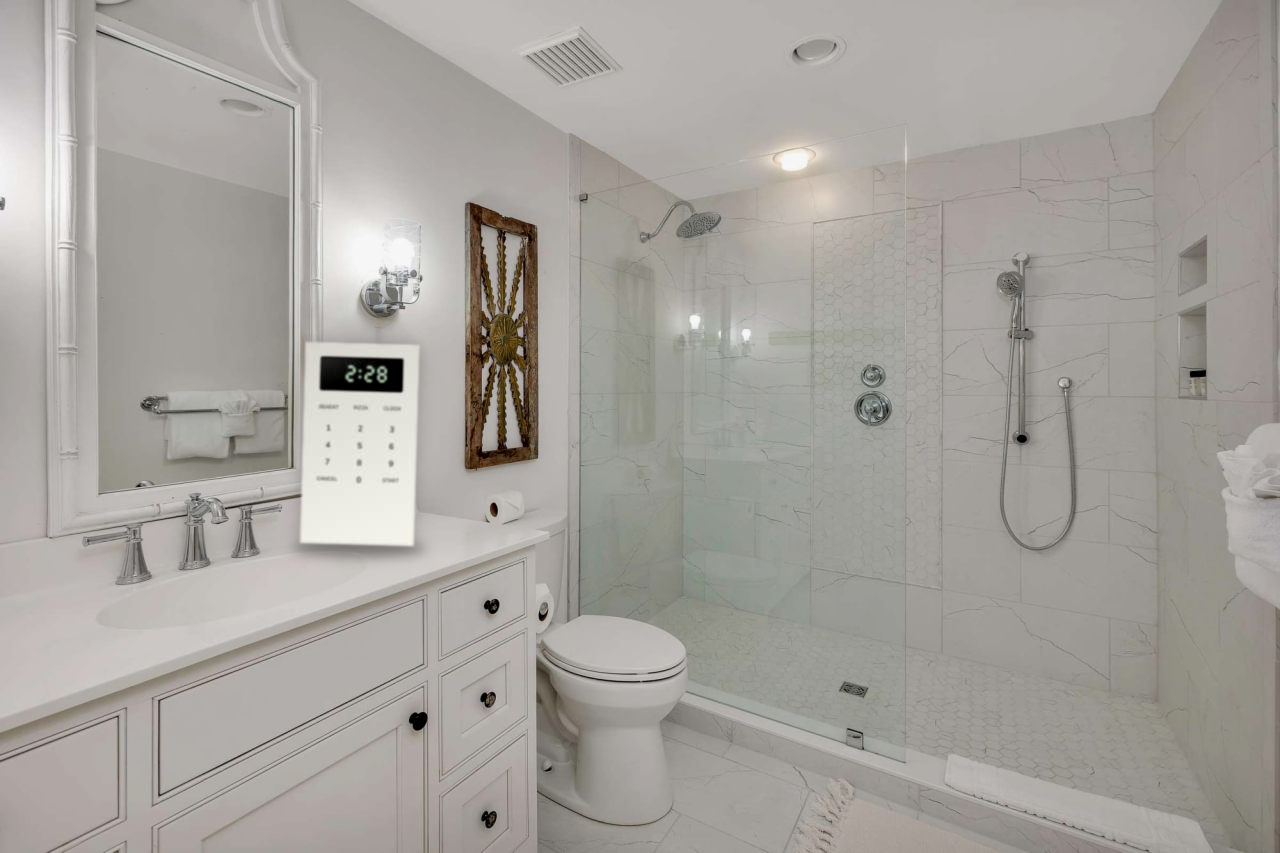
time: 2:28
